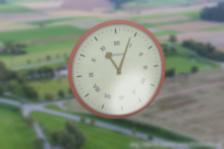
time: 11:04
